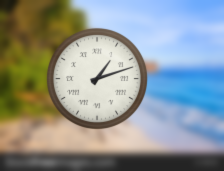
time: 1:12
